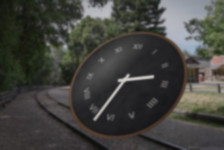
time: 2:33
